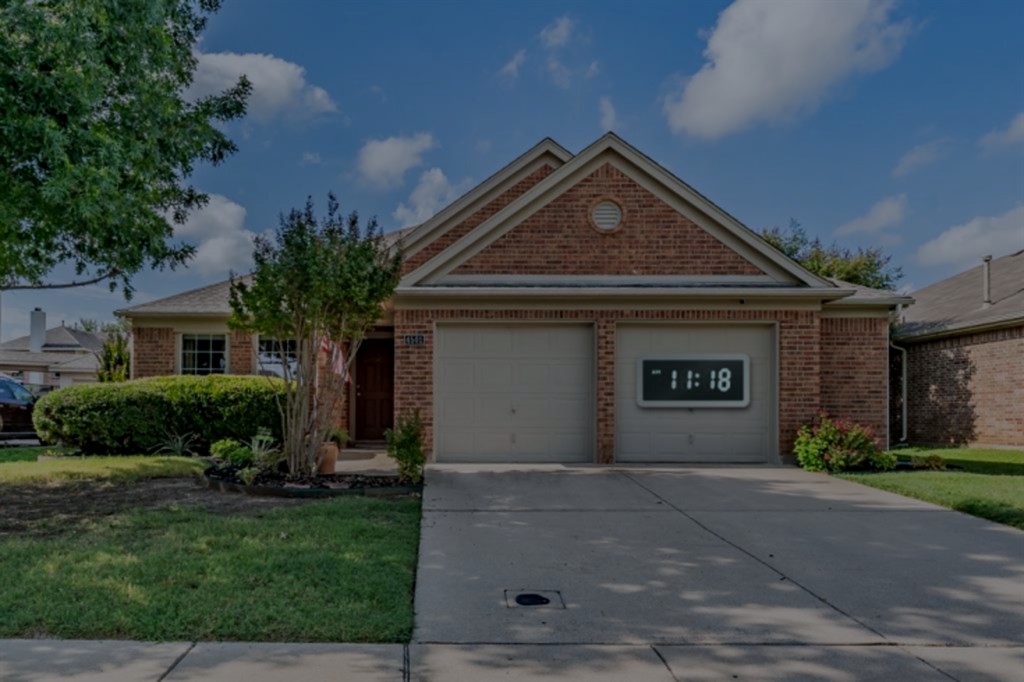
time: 11:18
